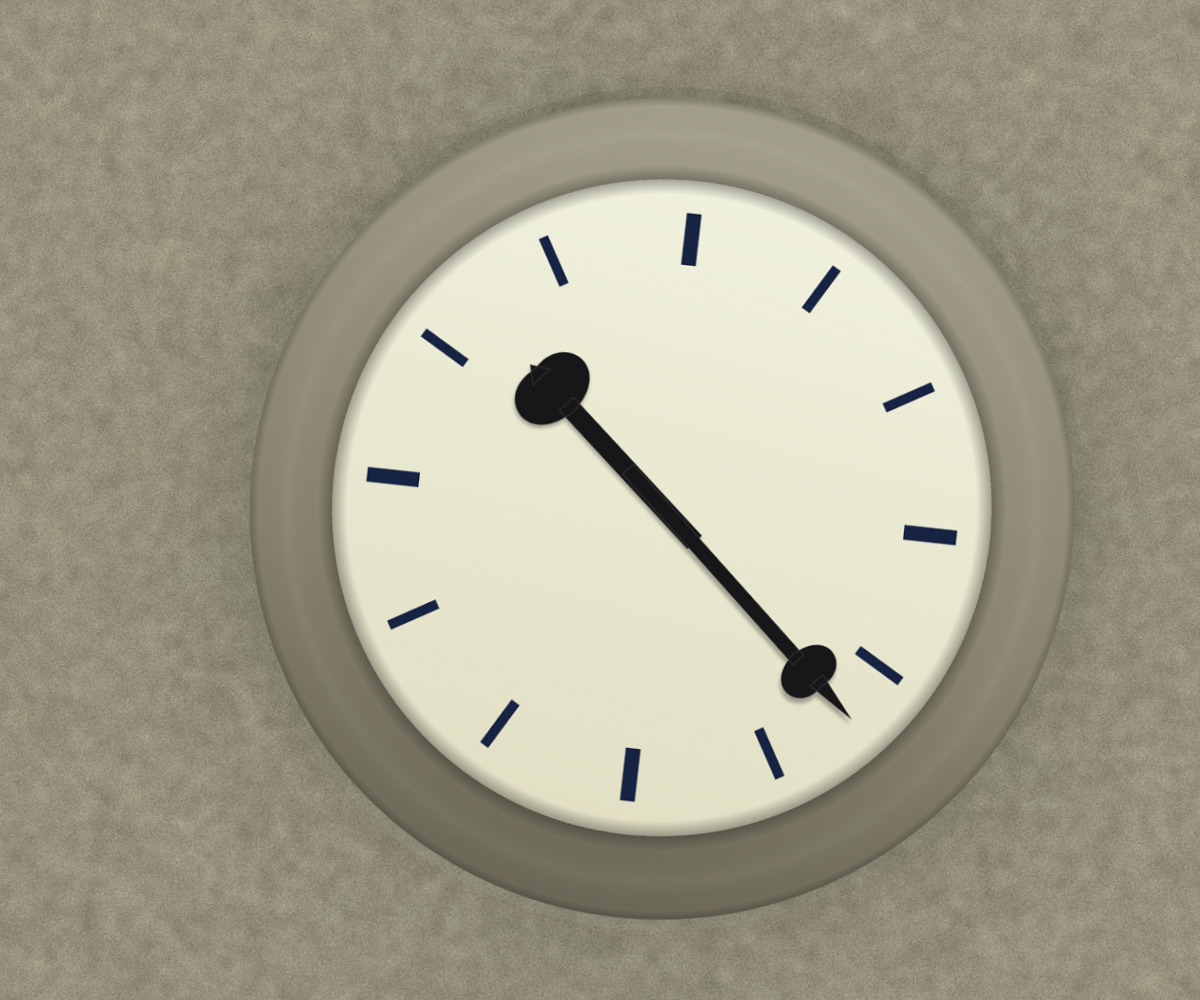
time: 10:22
